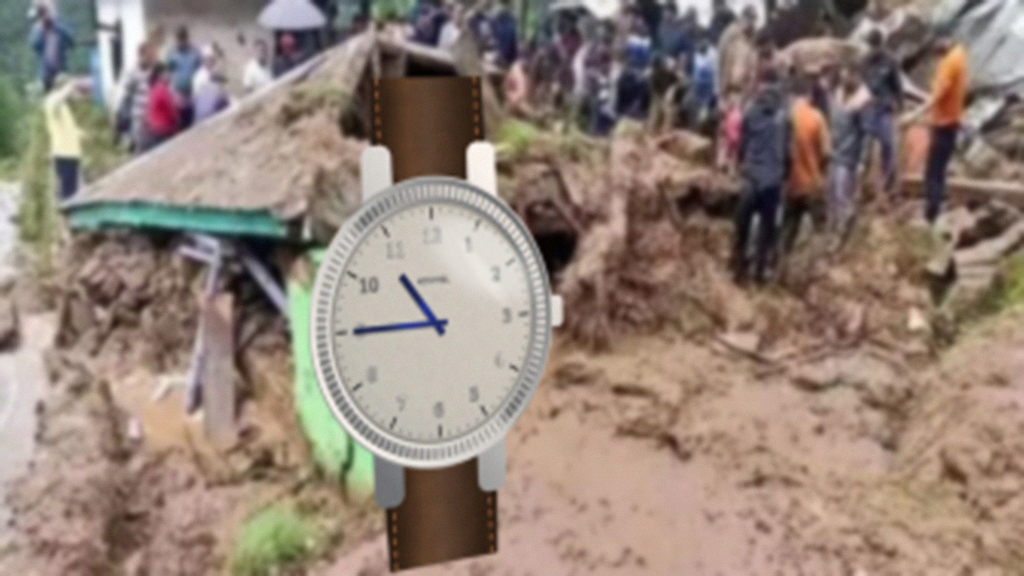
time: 10:45
